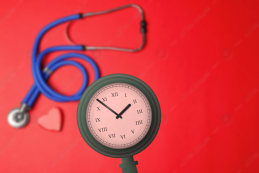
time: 1:53
